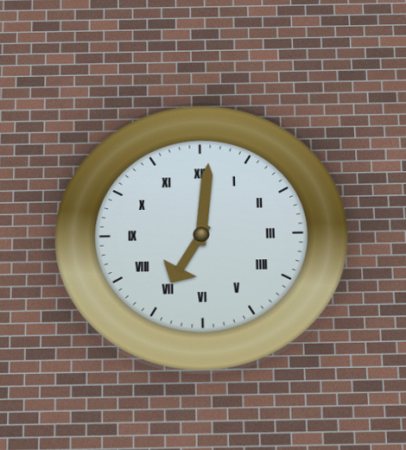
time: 7:01
